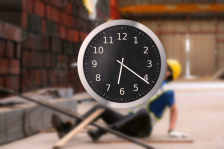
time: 6:21
